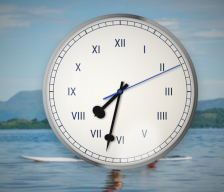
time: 7:32:11
